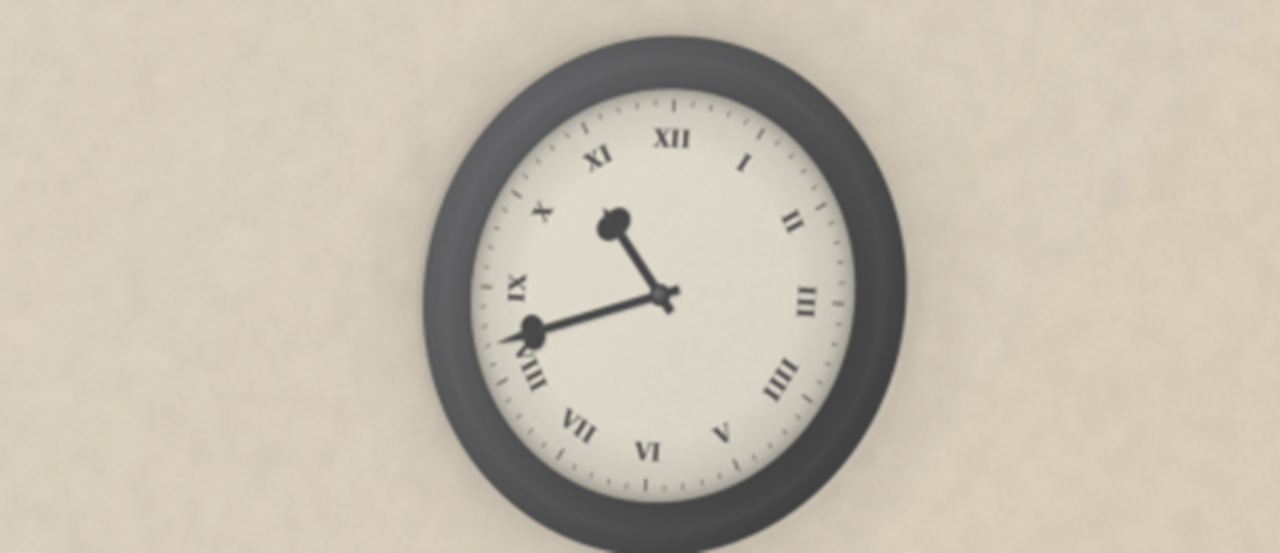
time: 10:42
